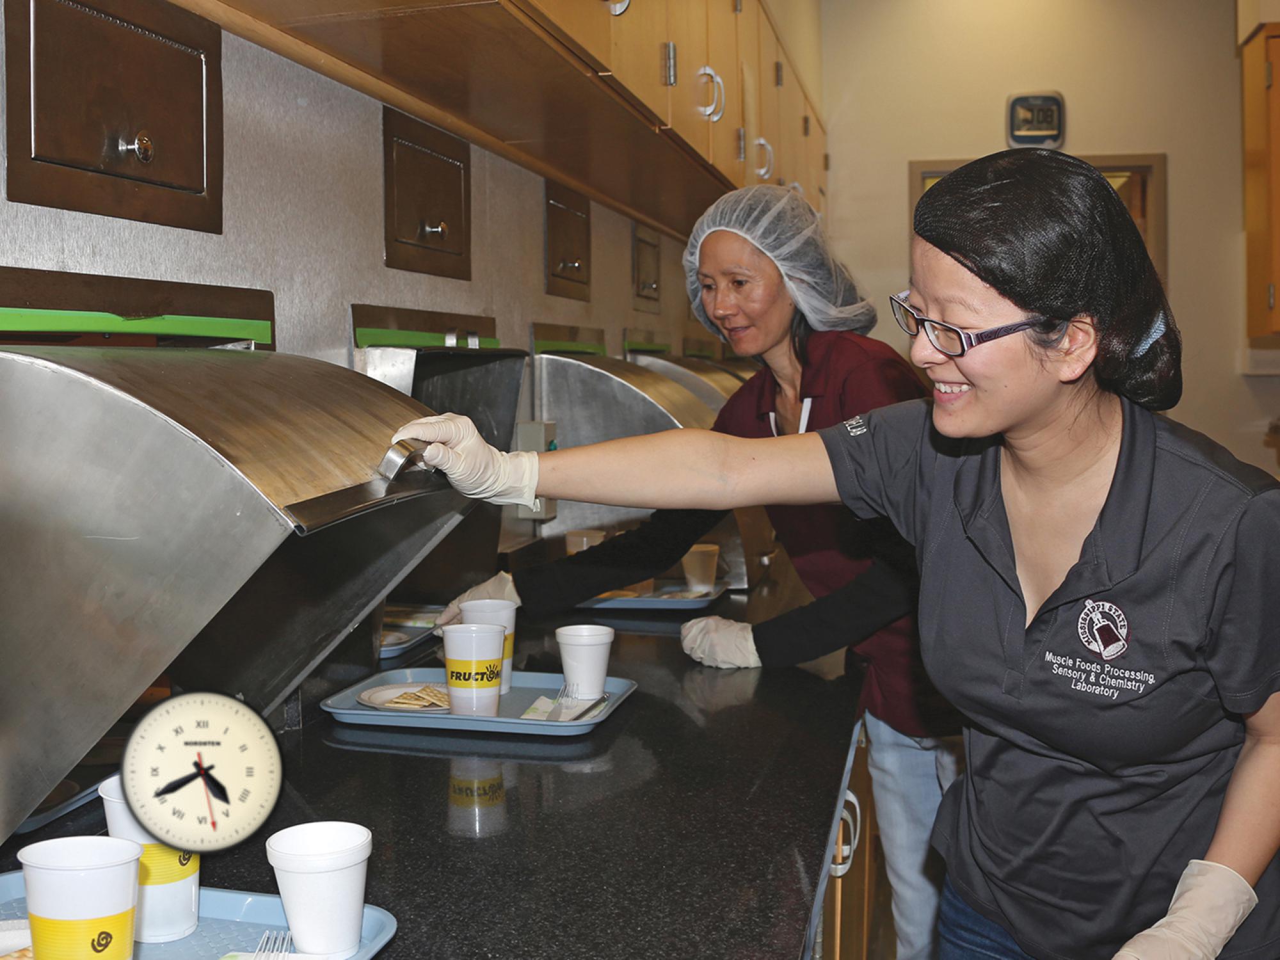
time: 4:40:28
